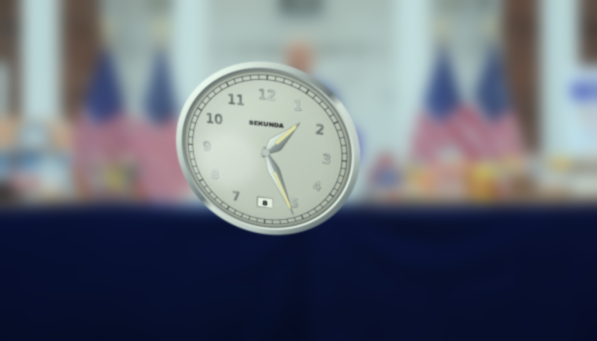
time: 1:26
